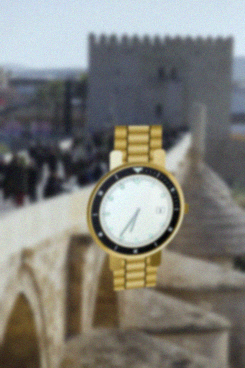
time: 6:36
